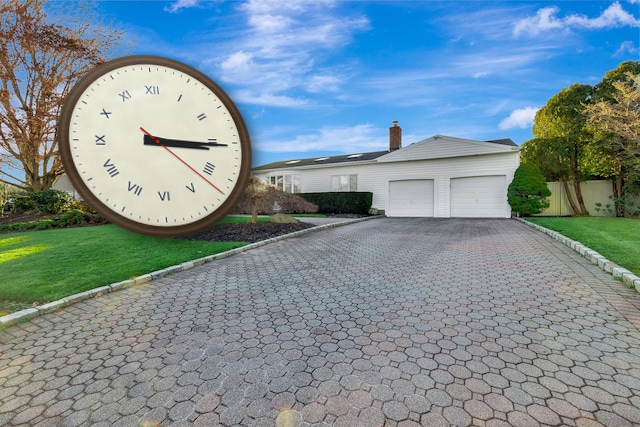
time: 3:15:22
